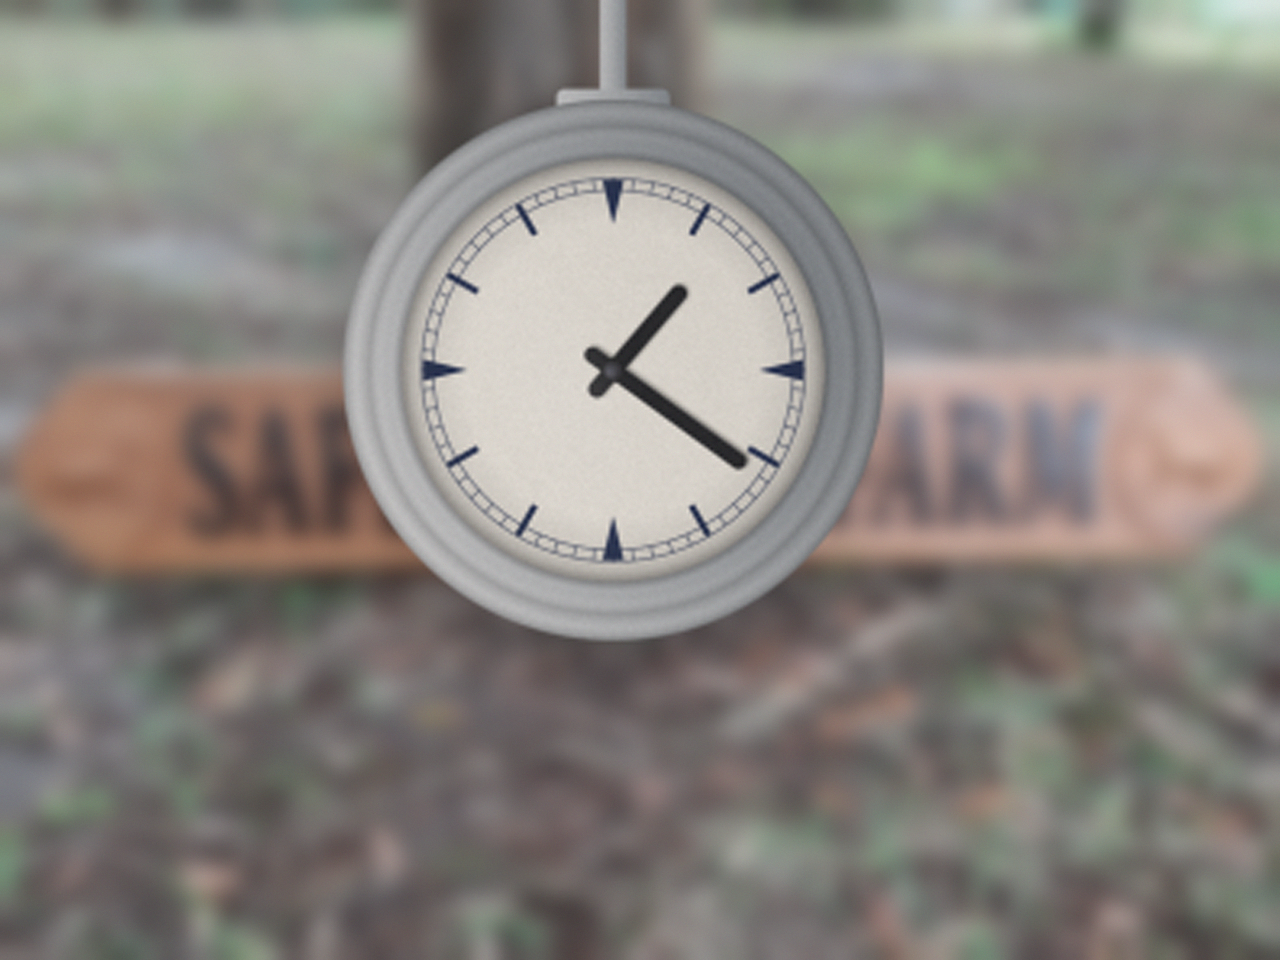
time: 1:21
